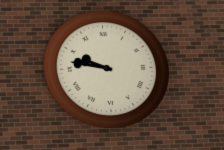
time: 9:47
